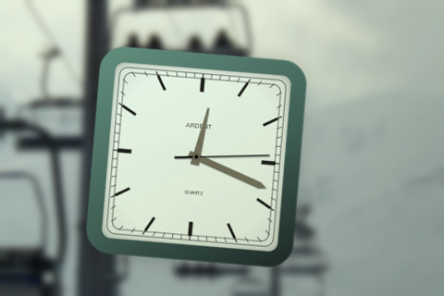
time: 12:18:14
